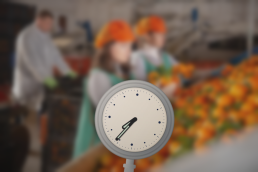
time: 7:36
